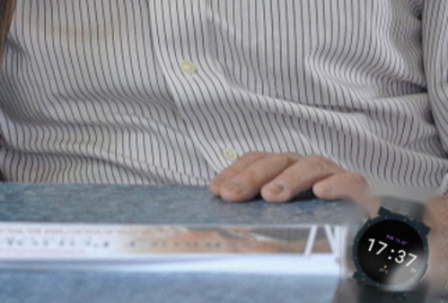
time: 17:37
